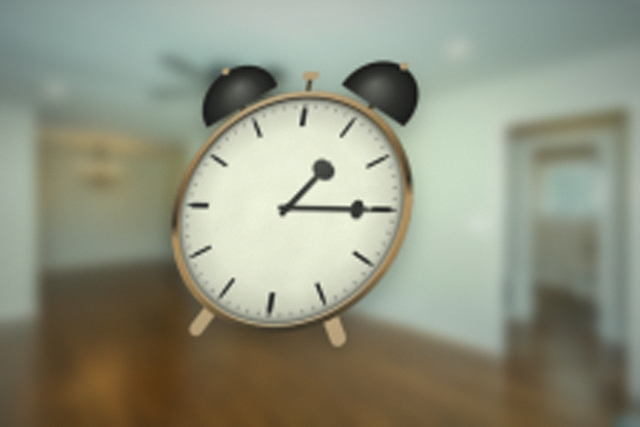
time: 1:15
